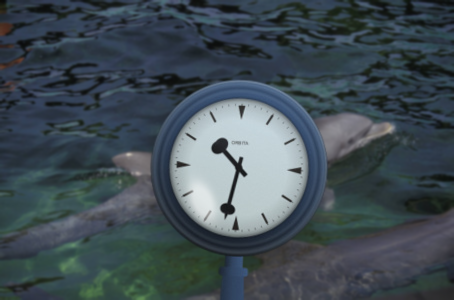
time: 10:32
